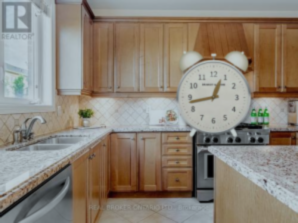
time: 12:43
